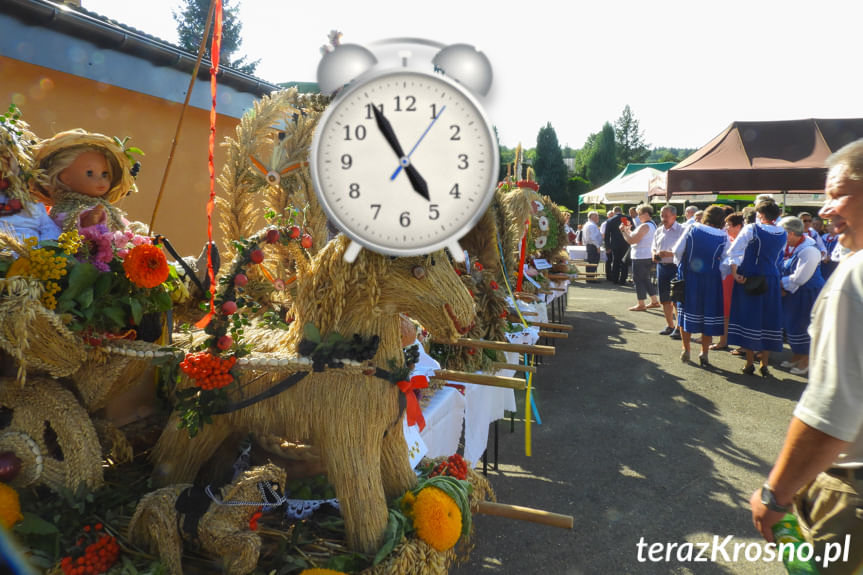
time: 4:55:06
